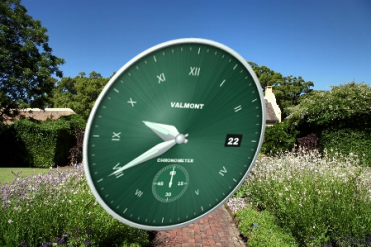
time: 9:40
